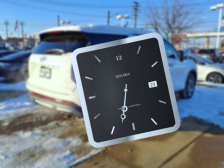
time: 6:33
